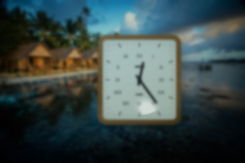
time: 12:24
